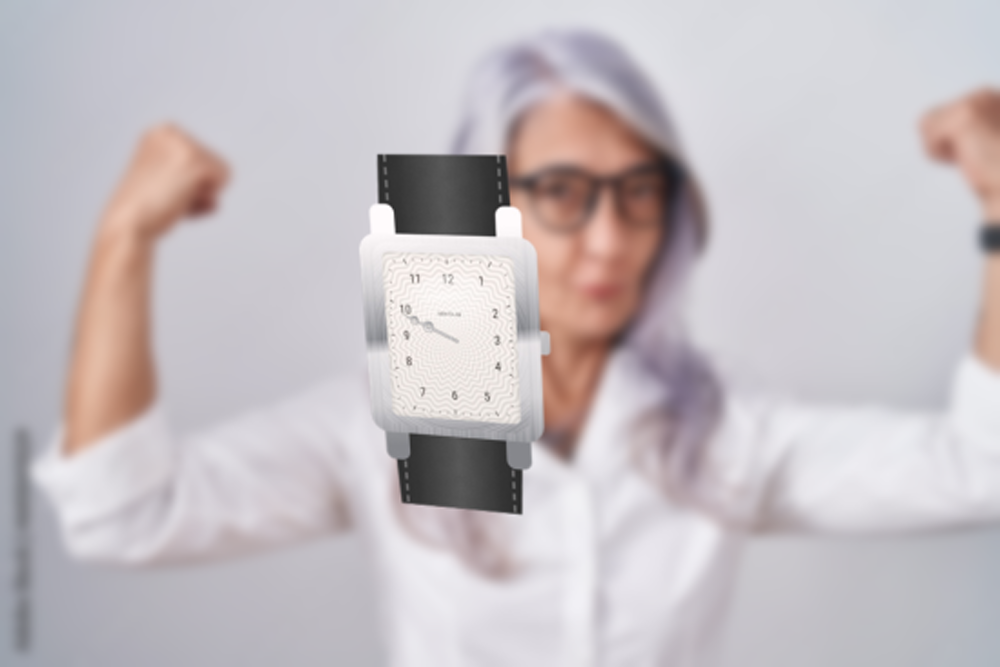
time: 9:49
